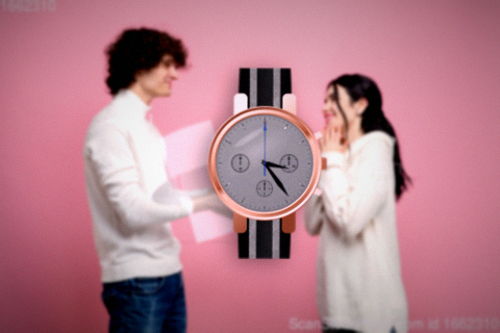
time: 3:24
